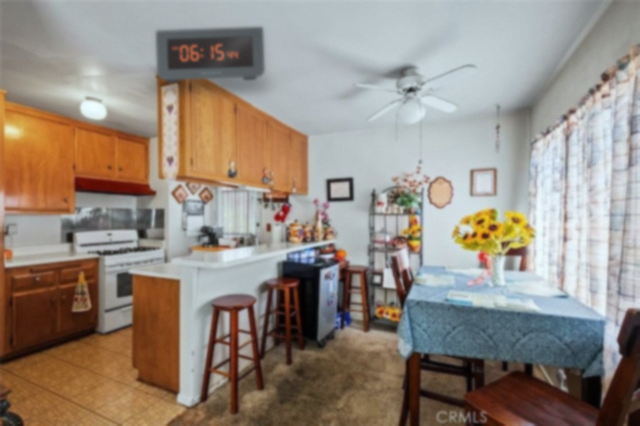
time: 6:15
